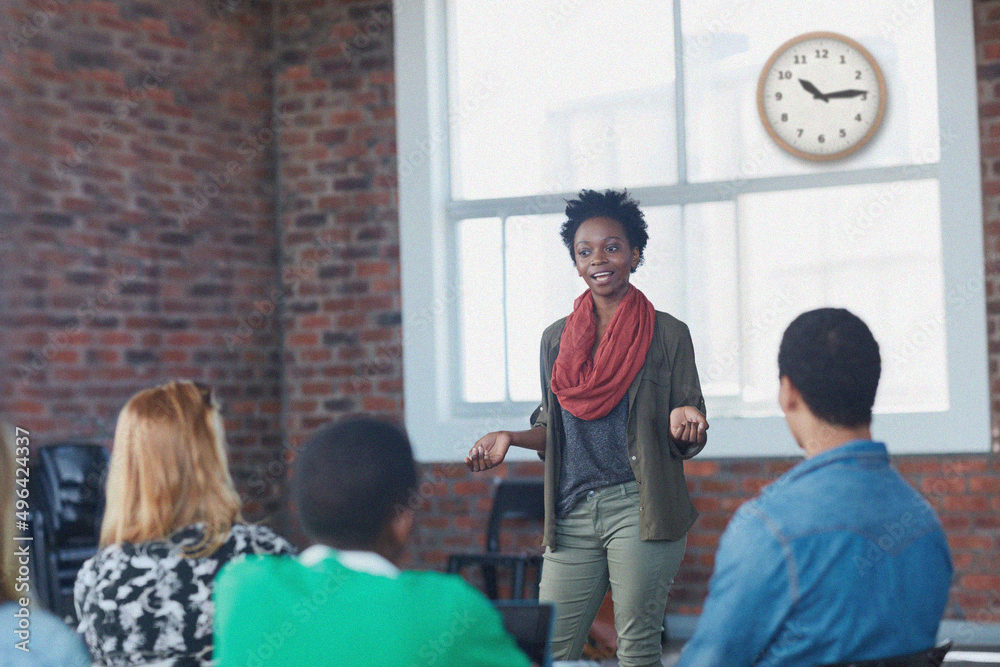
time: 10:14
